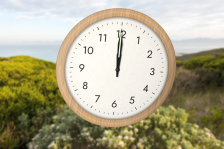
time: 12:00
